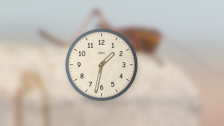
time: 1:32
